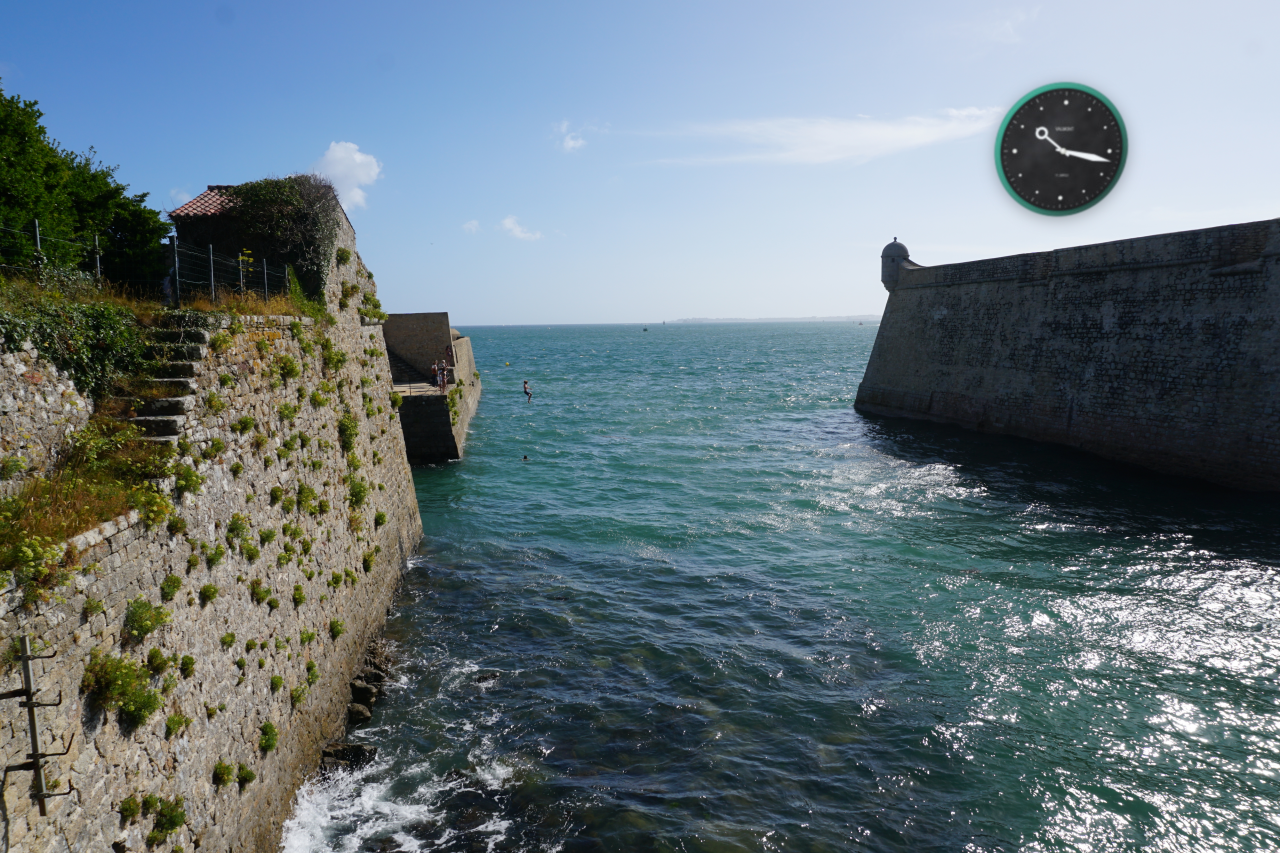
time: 10:17
